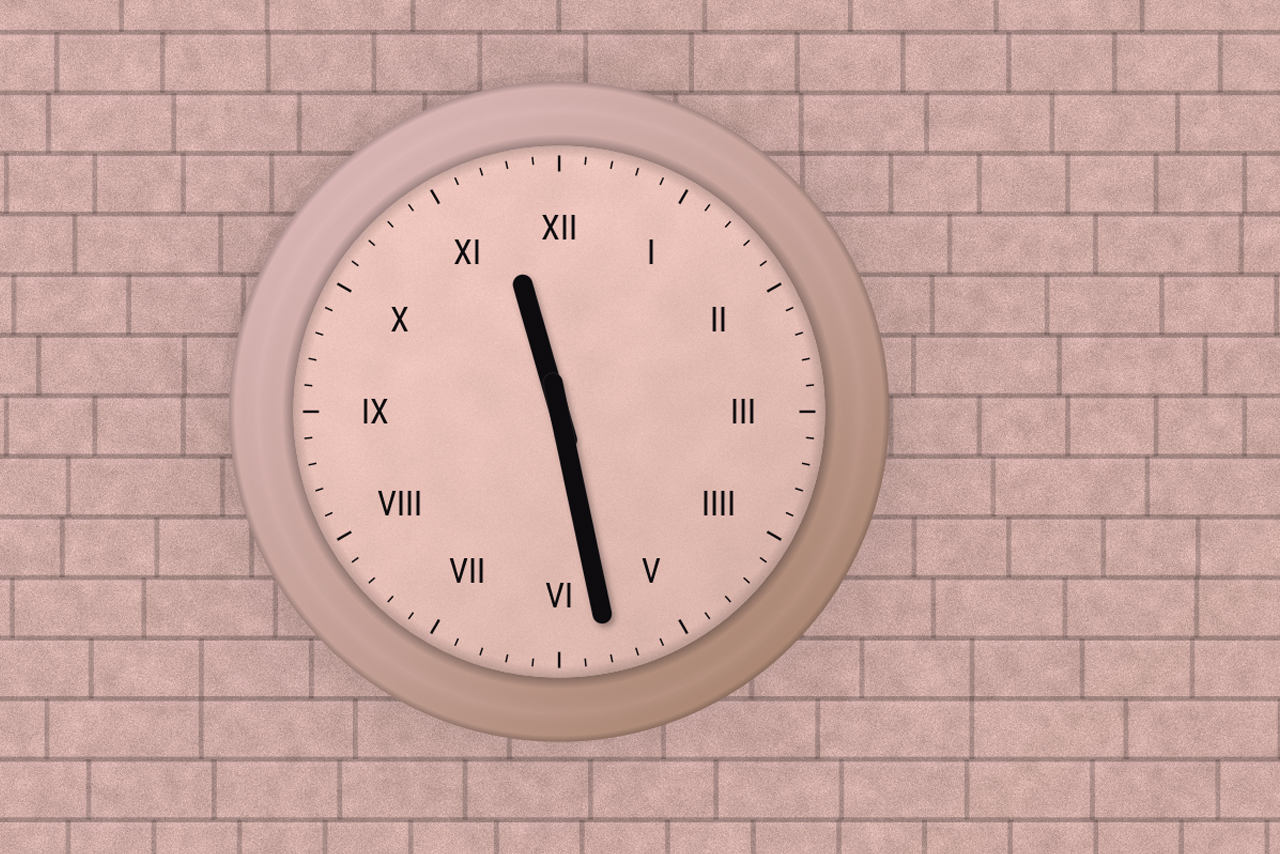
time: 11:28
